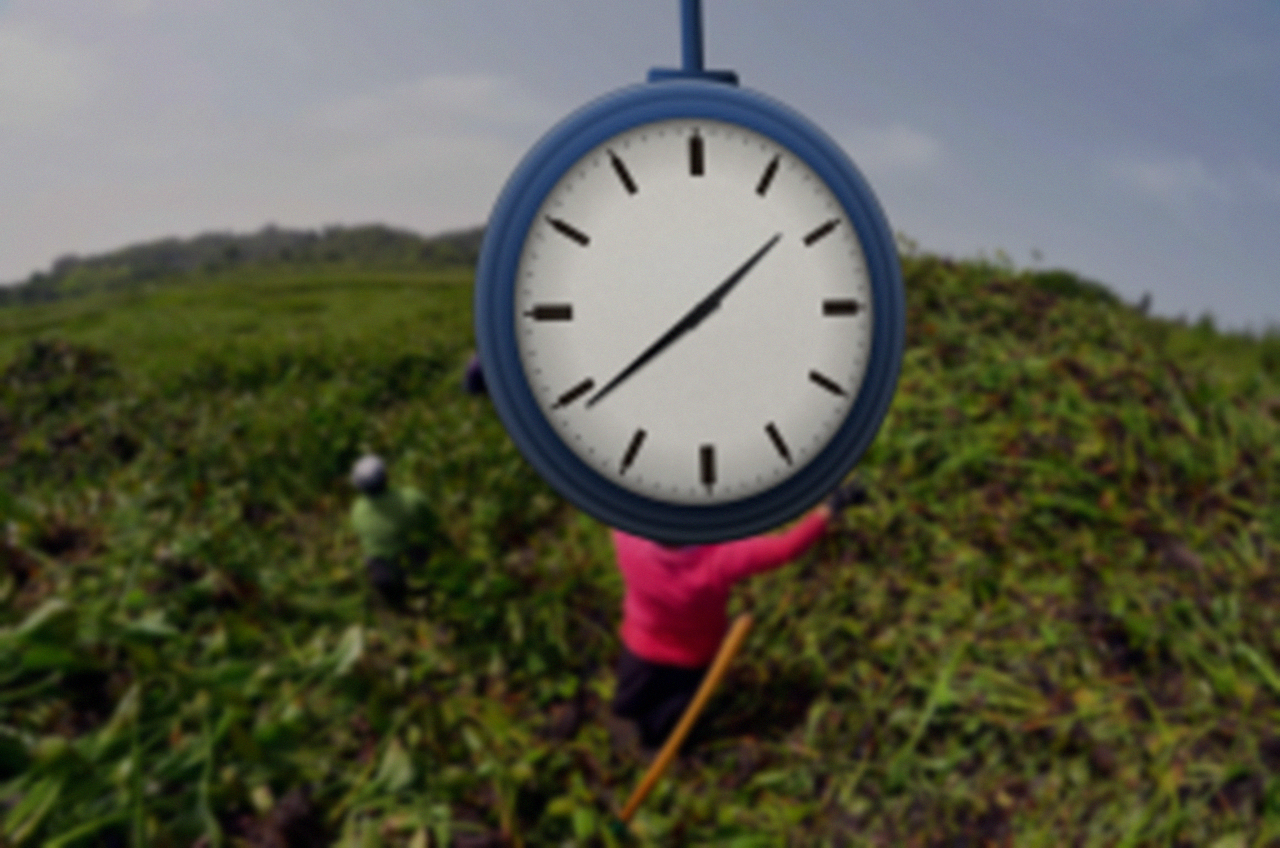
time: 1:39
